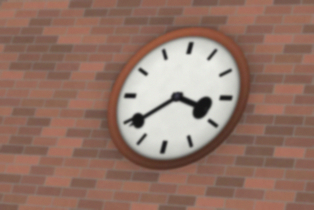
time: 3:39
